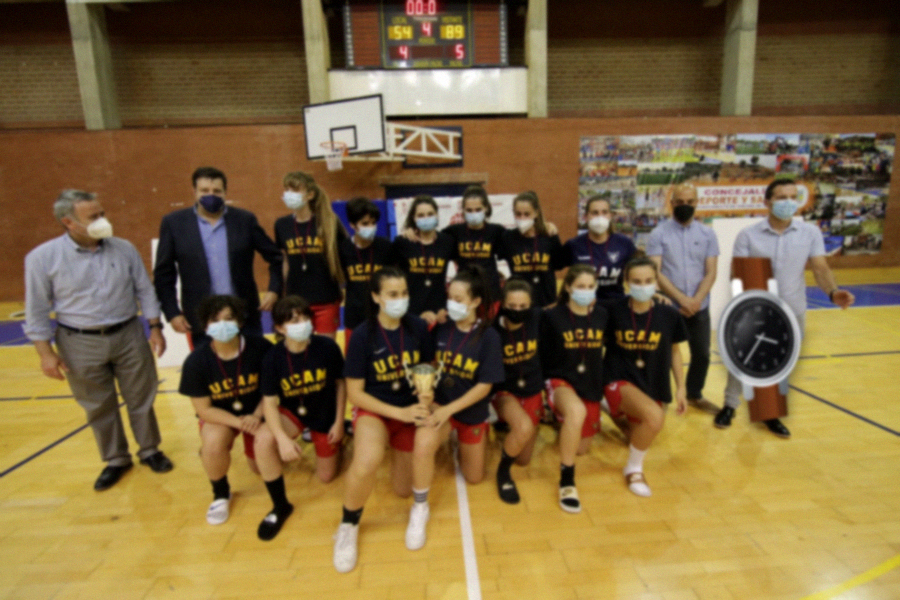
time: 3:37
